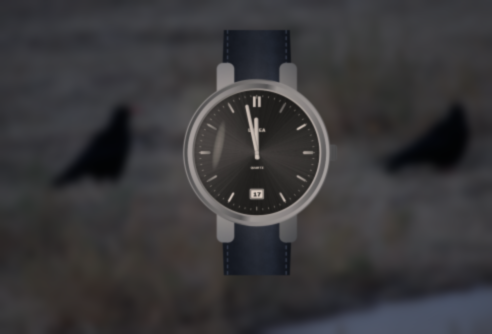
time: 11:58
